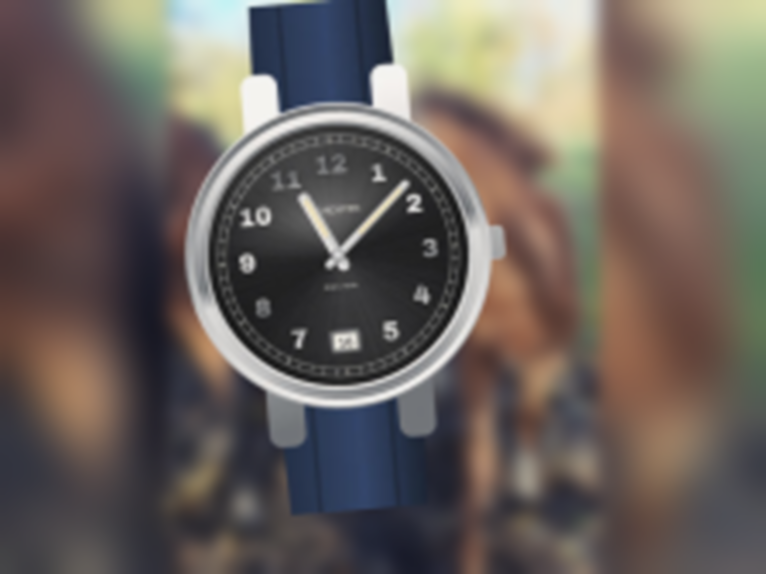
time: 11:08
